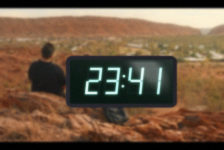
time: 23:41
